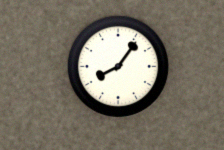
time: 8:06
